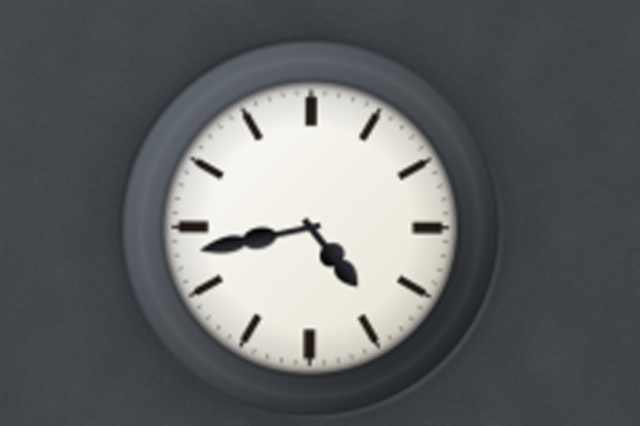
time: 4:43
